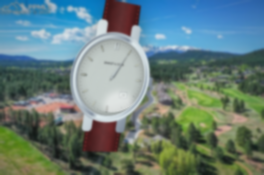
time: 1:05
